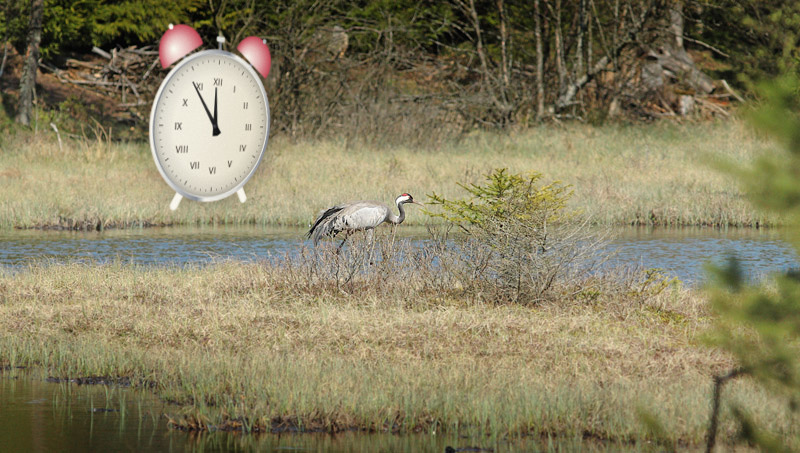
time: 11:54
